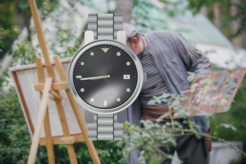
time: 8:44
